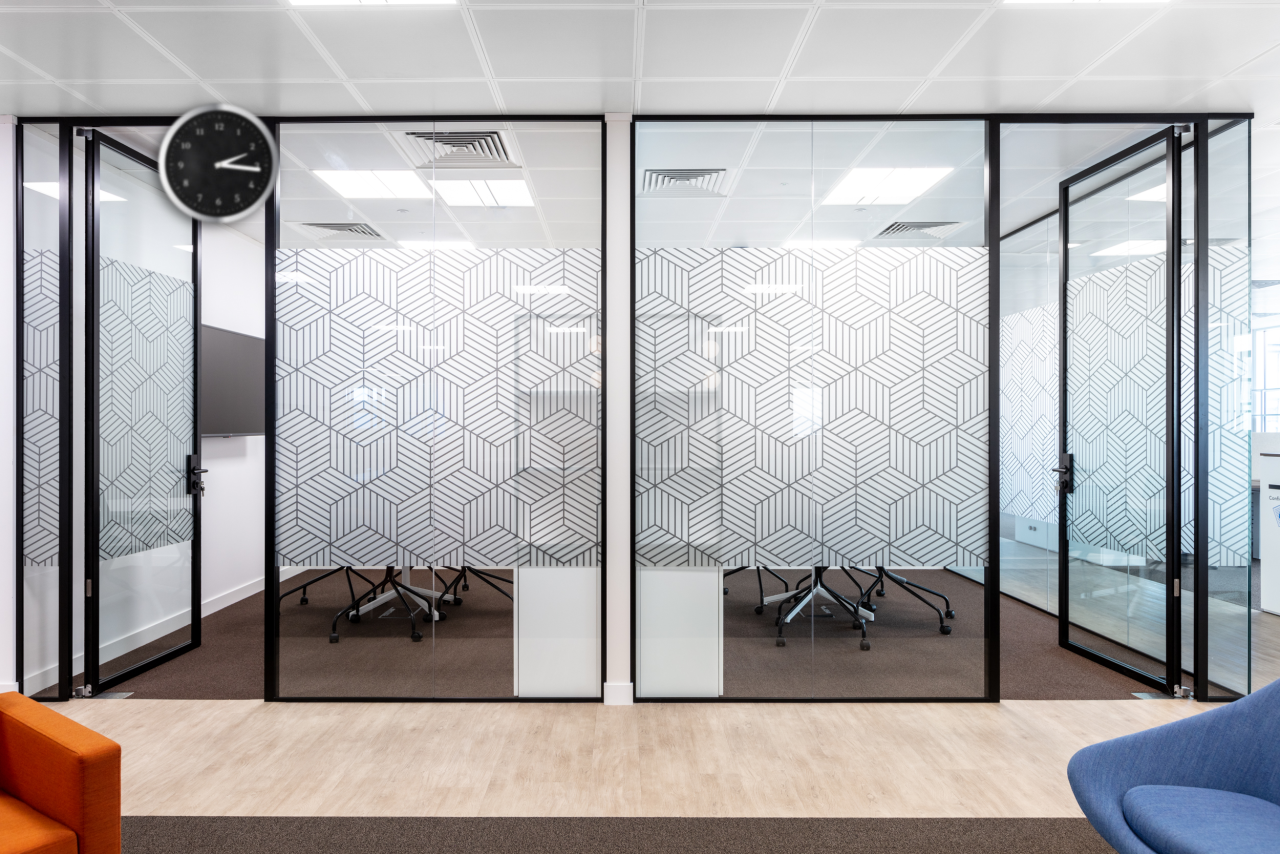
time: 2:16
